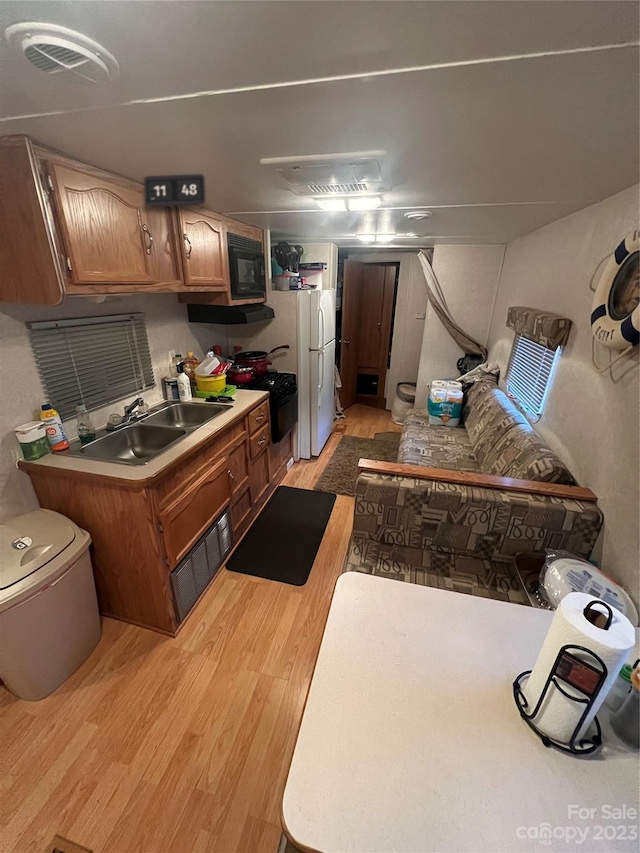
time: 11:48
